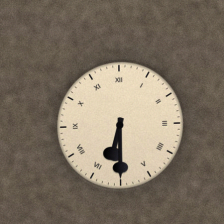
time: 6:30
